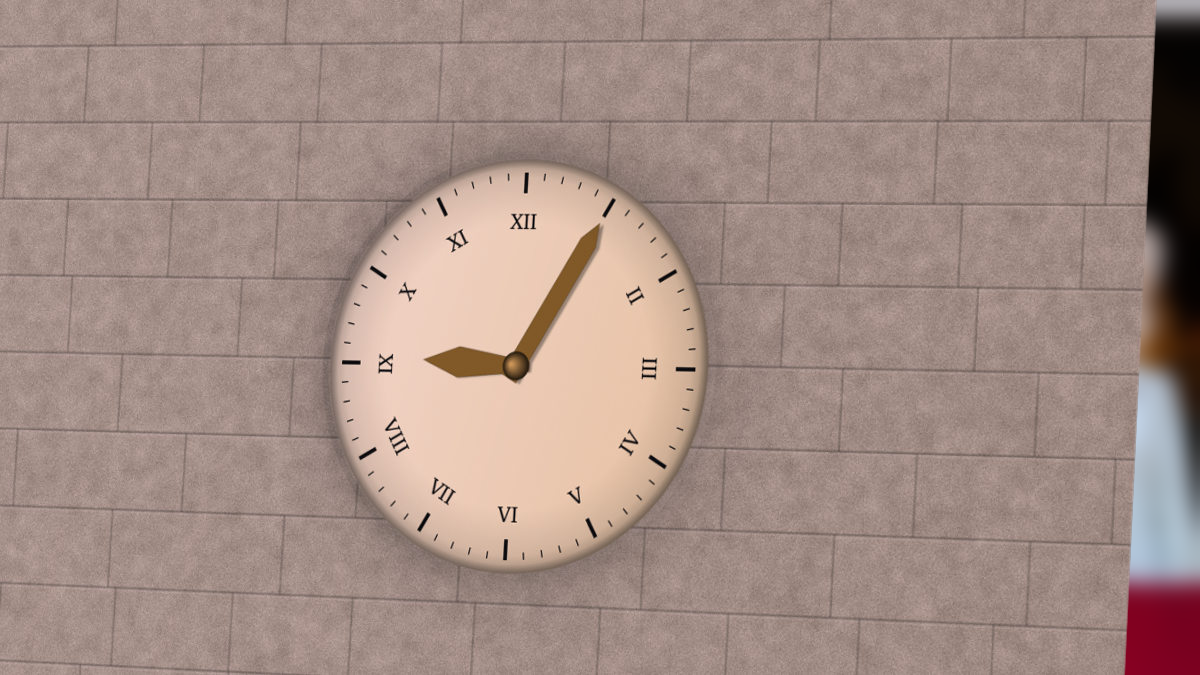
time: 9:05
